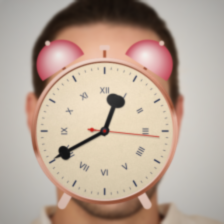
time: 12:40:16
